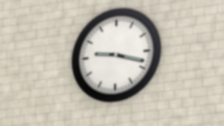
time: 9:18
